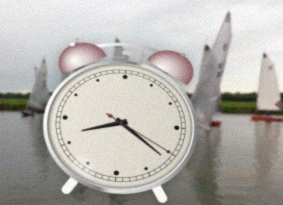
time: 8:21:20
